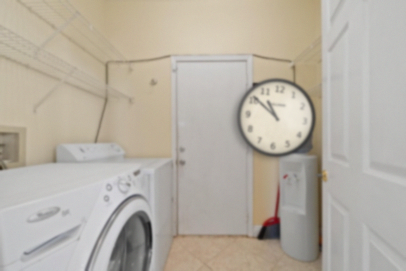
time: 10:51
